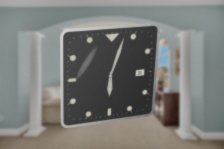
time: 6:03
